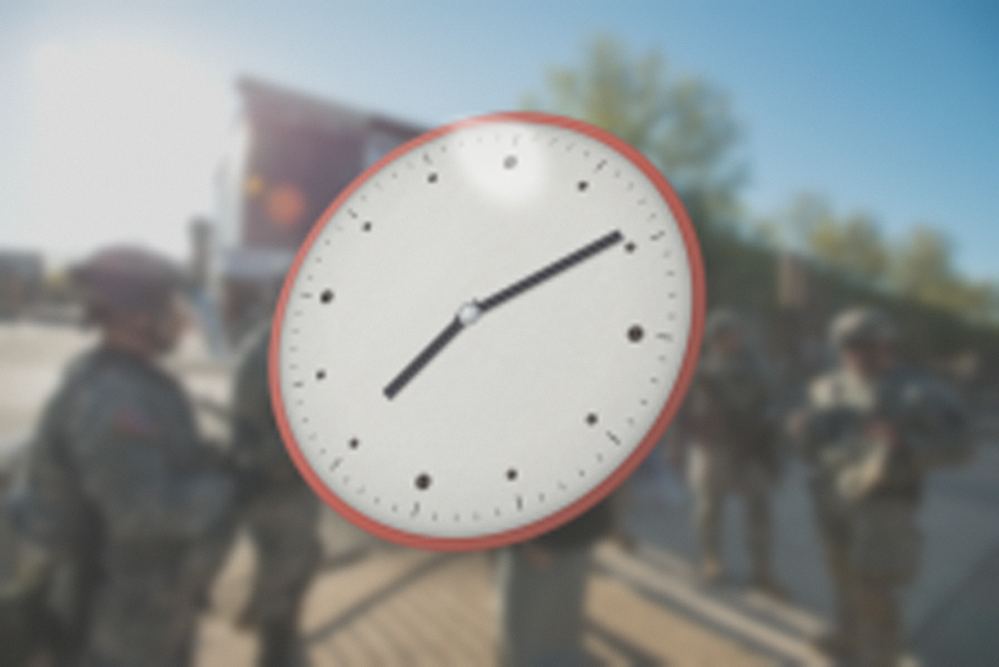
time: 7:09
